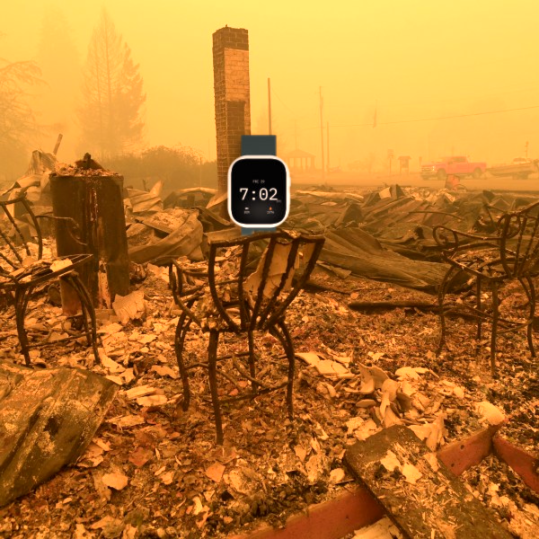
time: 7:02
